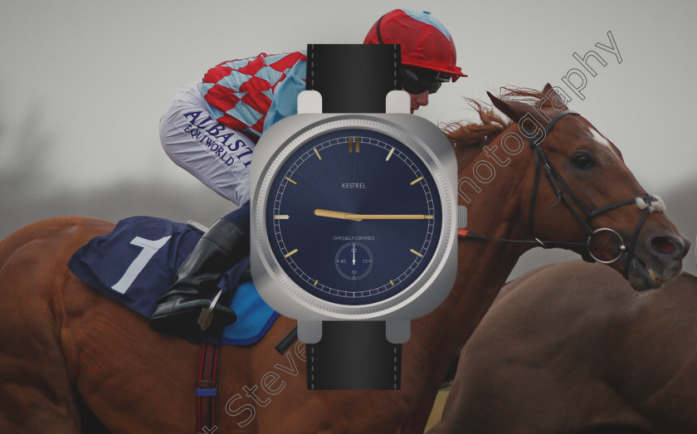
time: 9:15
